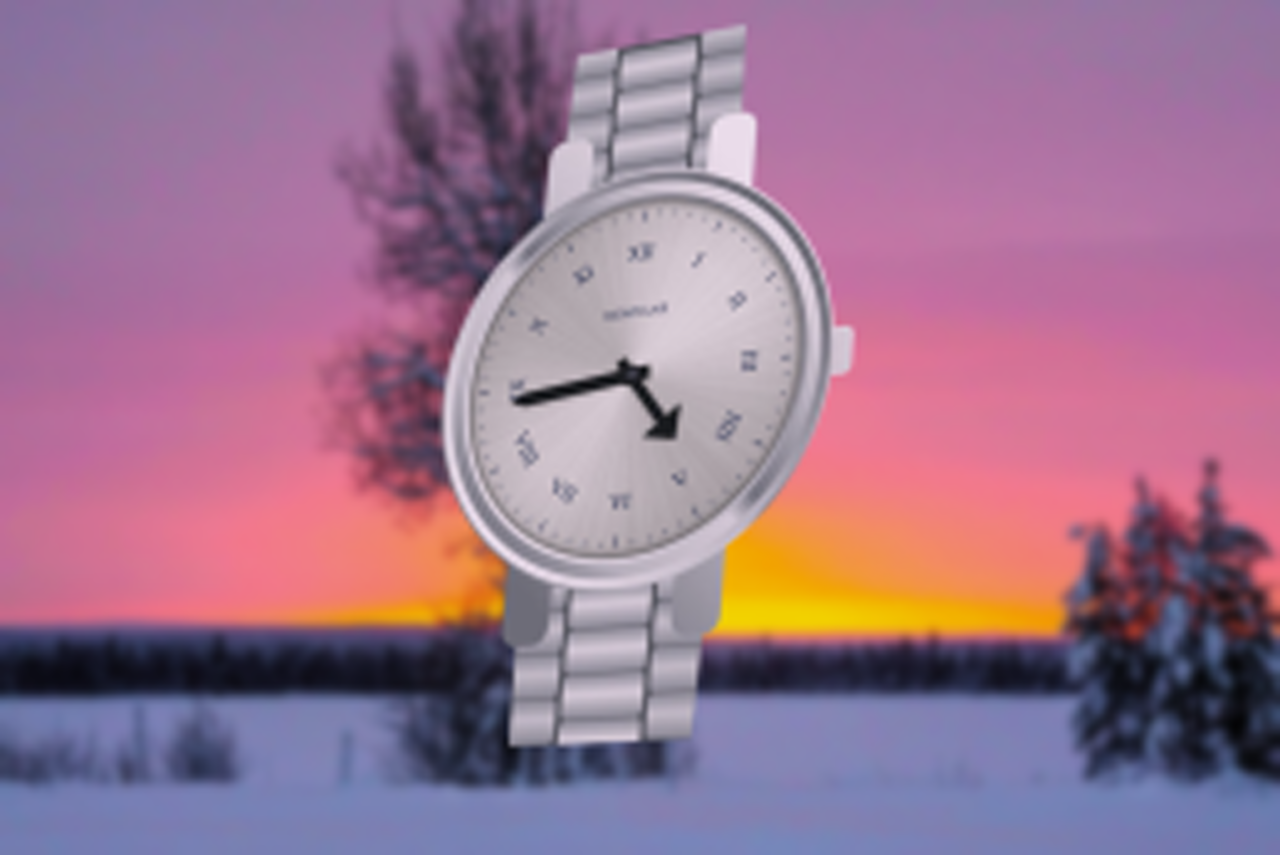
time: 4:44
